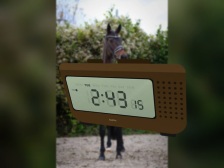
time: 2:43:15
